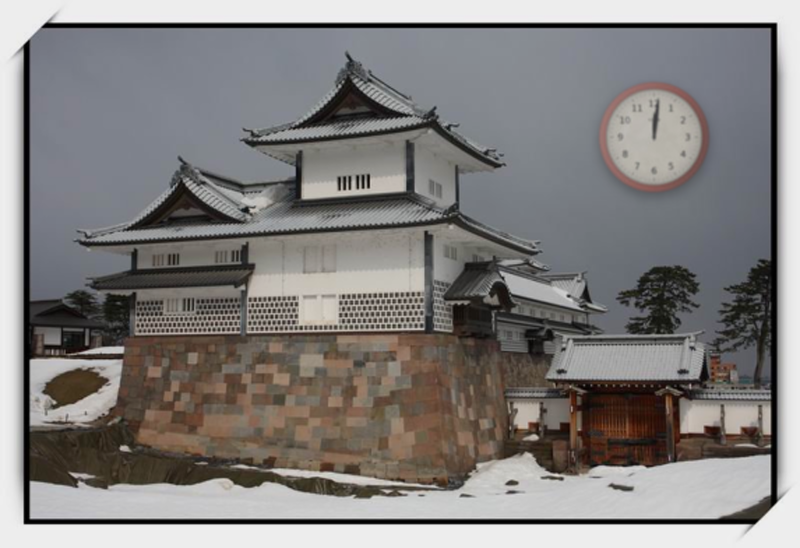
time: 12:01
